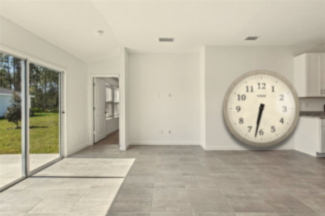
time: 6:32
